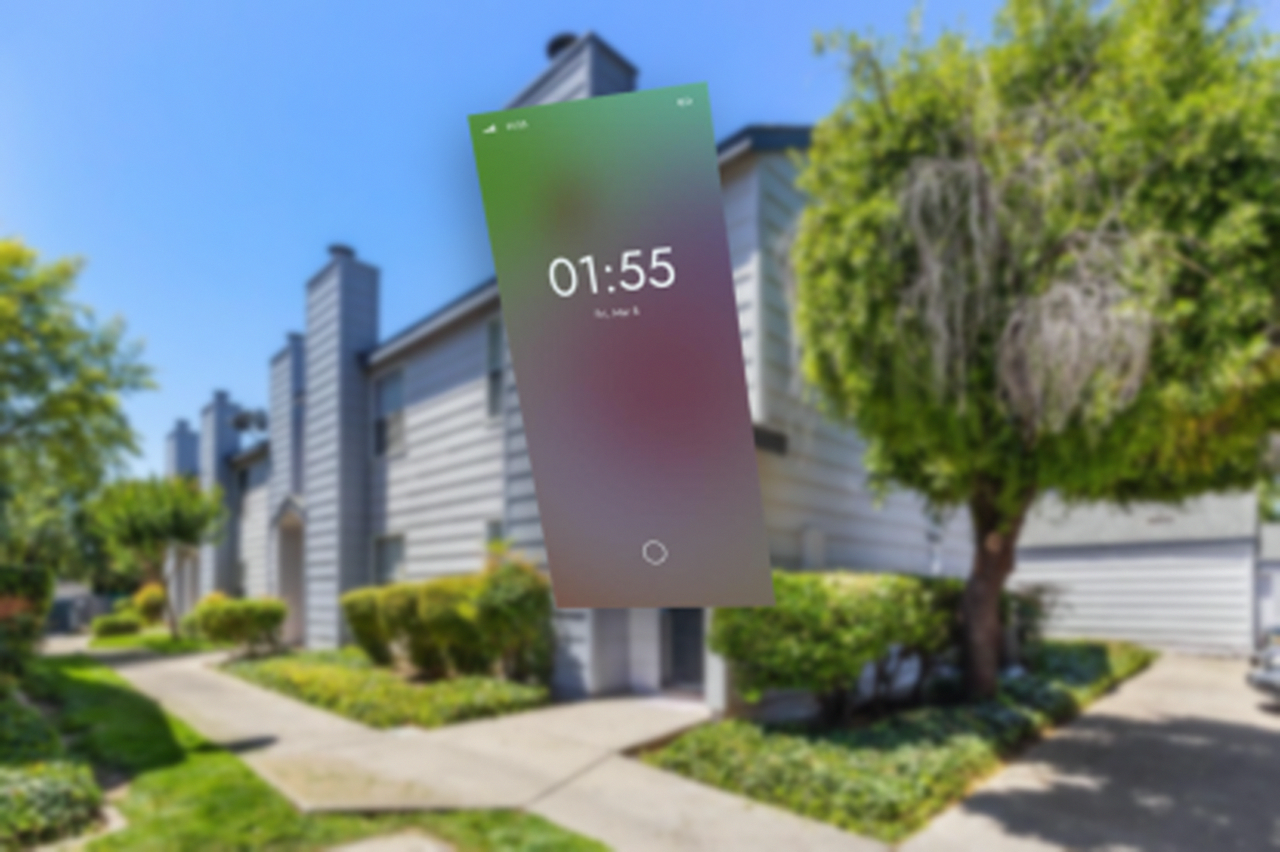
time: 1:55
